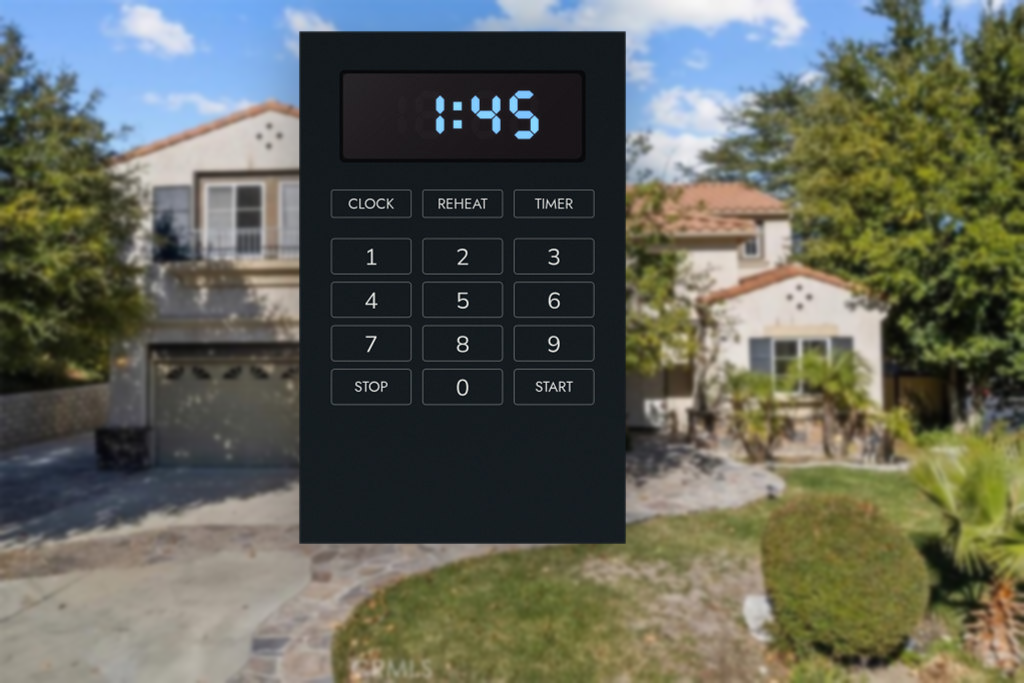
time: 1:45
